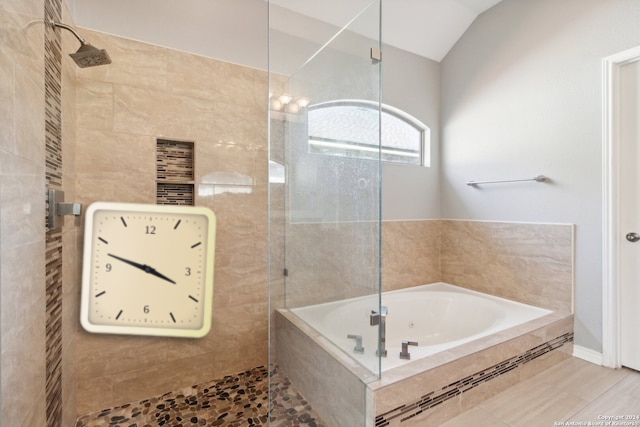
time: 3:48
